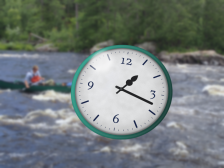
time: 1:18
